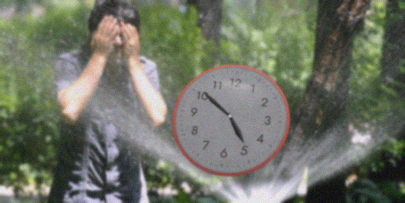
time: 4:51
